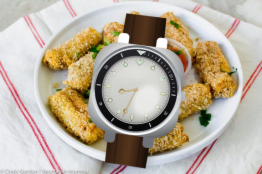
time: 8:33
